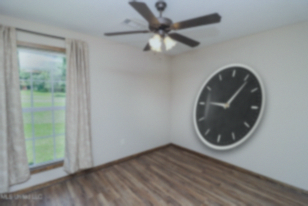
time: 9:06
